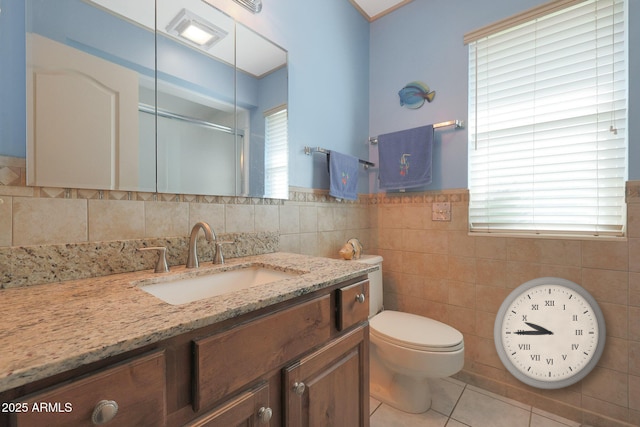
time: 9:45
